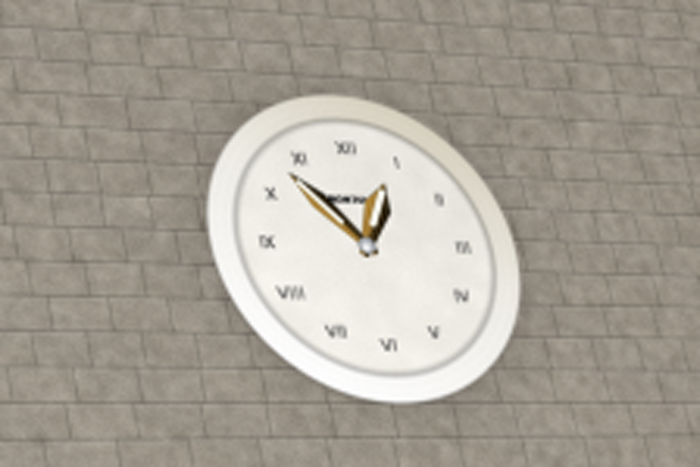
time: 12:53
